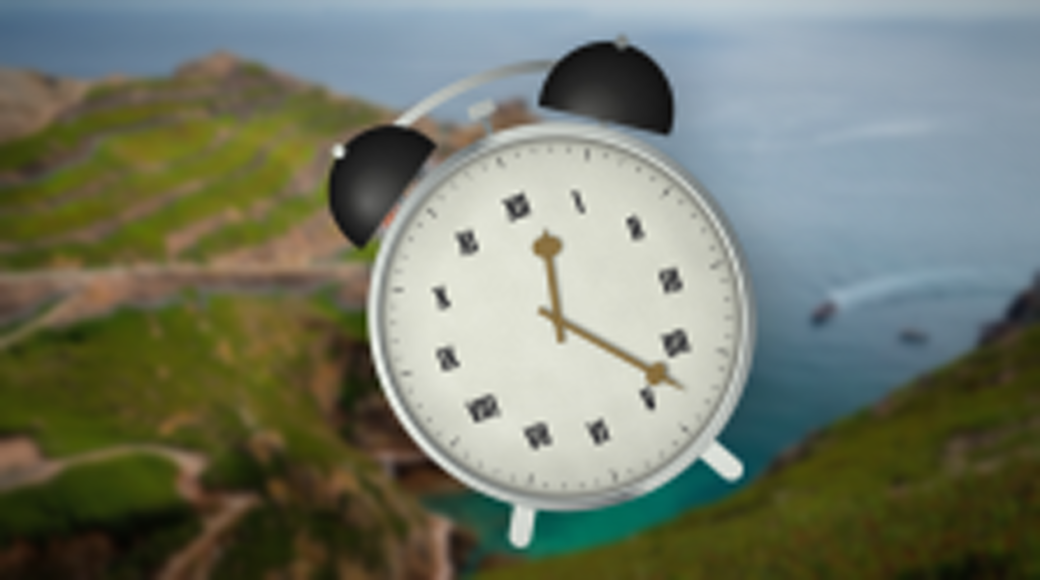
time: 12:23
